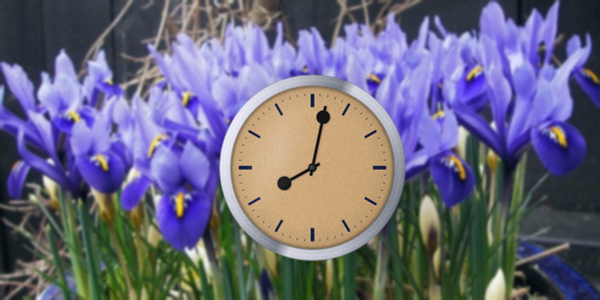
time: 8:02
